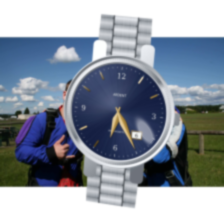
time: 6:25
